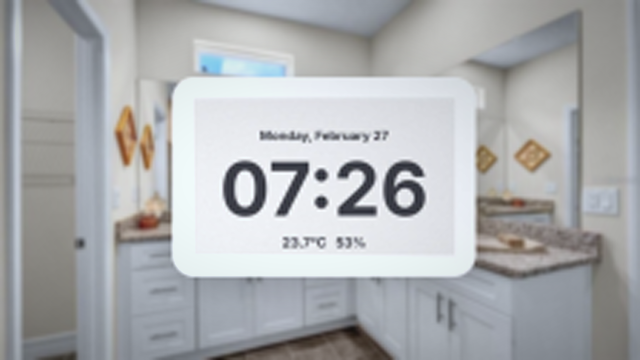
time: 7:26
